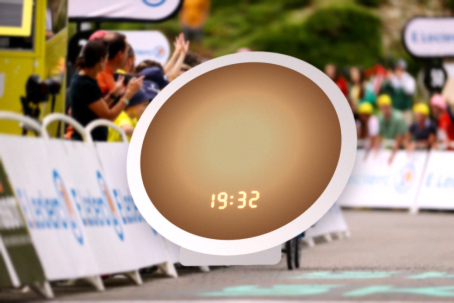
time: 19:32
